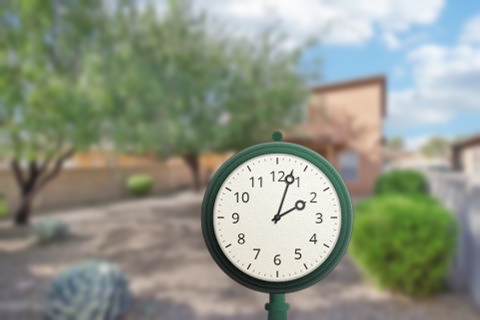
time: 2:03
